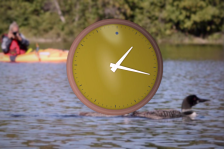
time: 1:17
